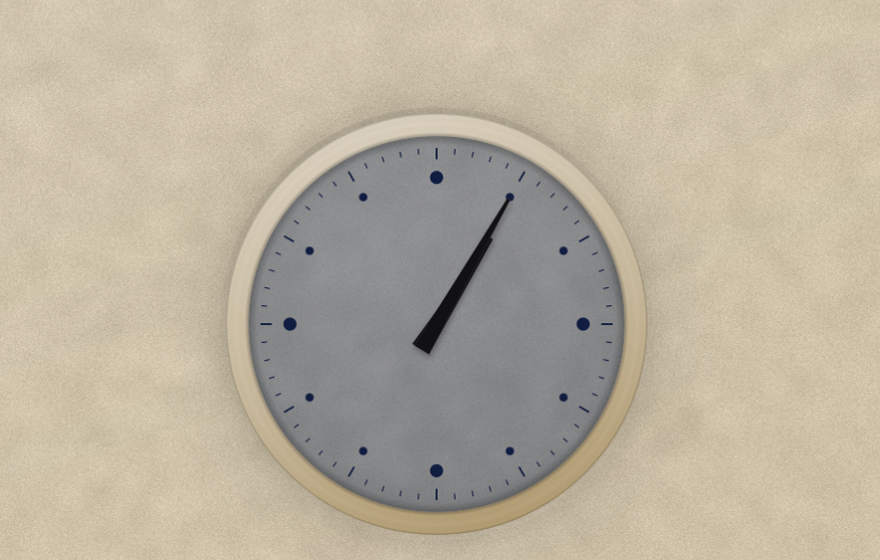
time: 1:05
